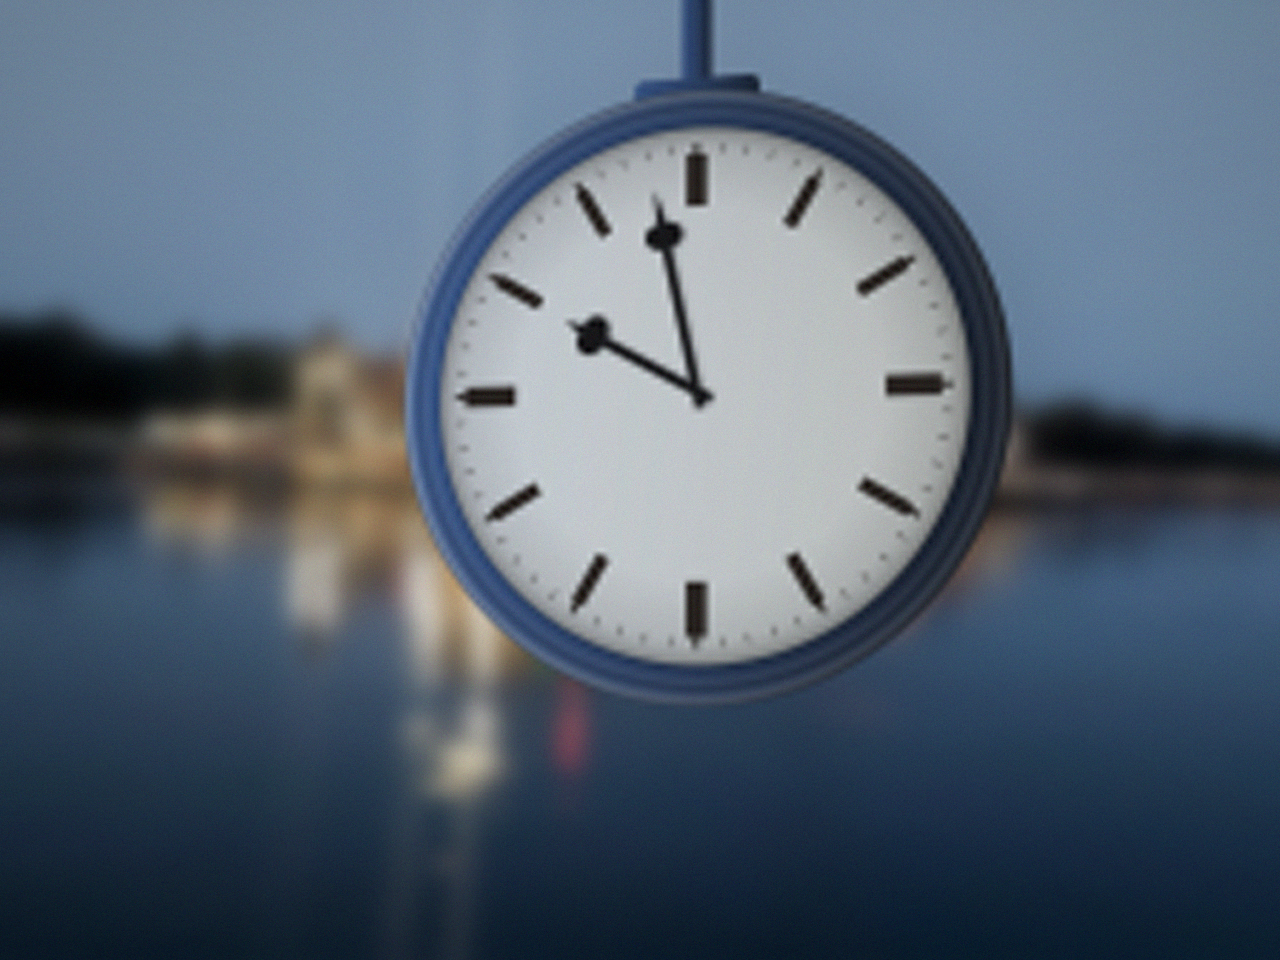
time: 9:58
